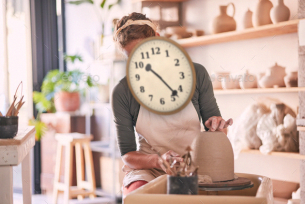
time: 10:23
